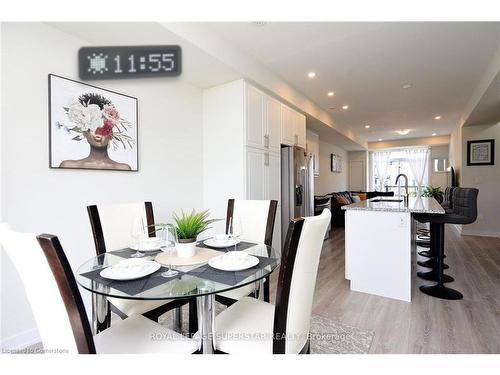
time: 11:55
